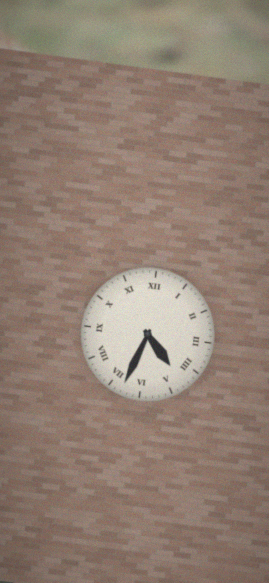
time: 4:33
